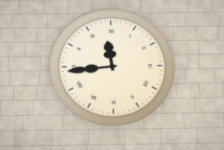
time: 11:44
